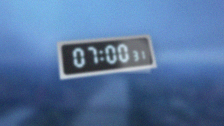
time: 7:00
